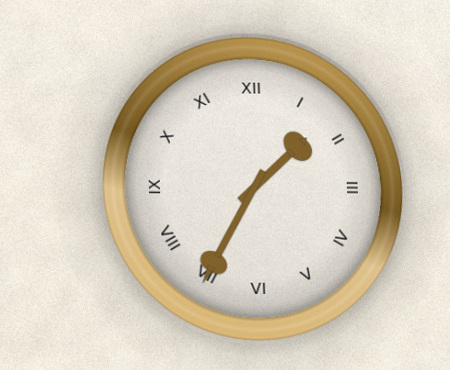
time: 1:35
